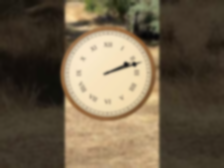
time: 2:12
